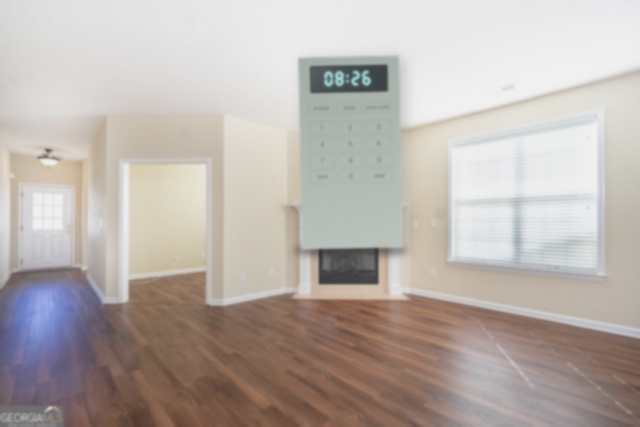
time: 8:26
